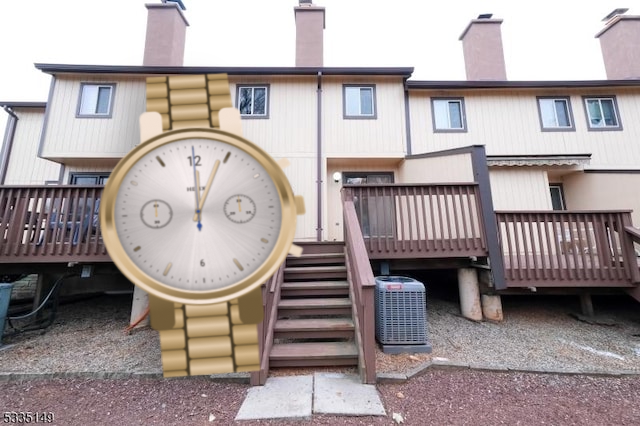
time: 12:04
